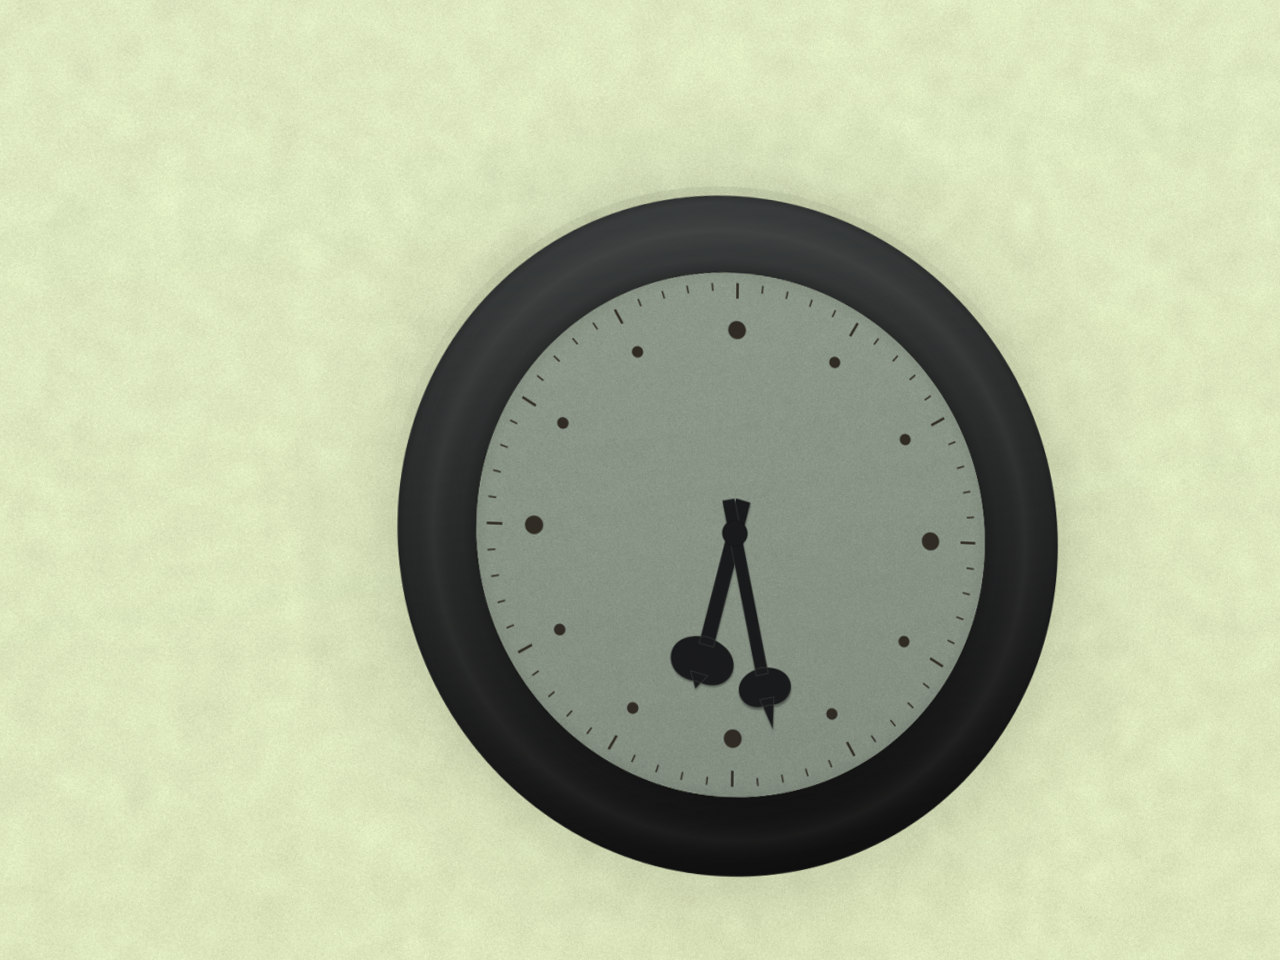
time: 6:28
